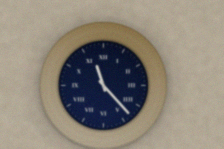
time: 11:23
